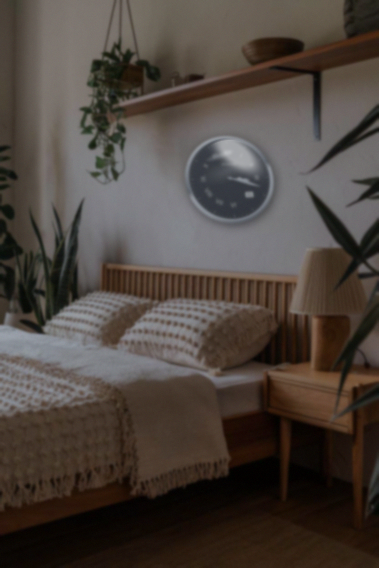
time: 3:18
